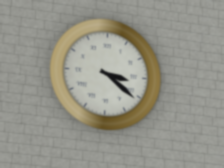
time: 3:21
